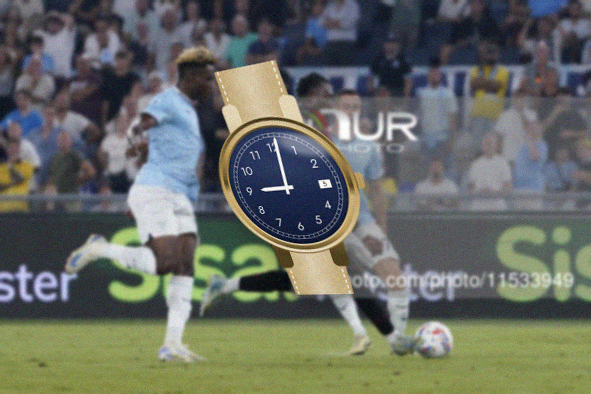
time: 9:01
